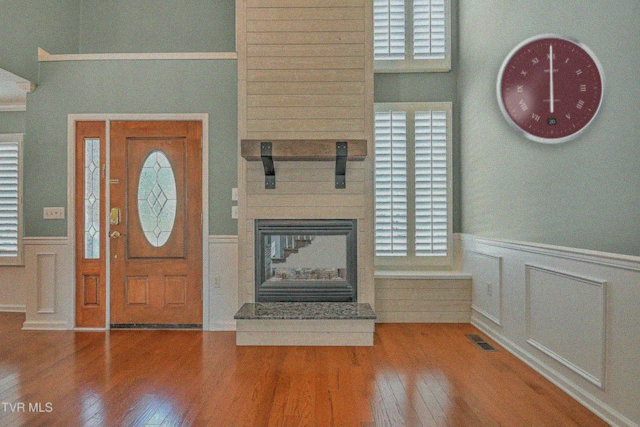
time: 6:00
